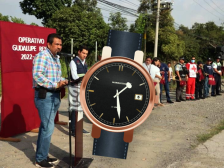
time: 1:28
